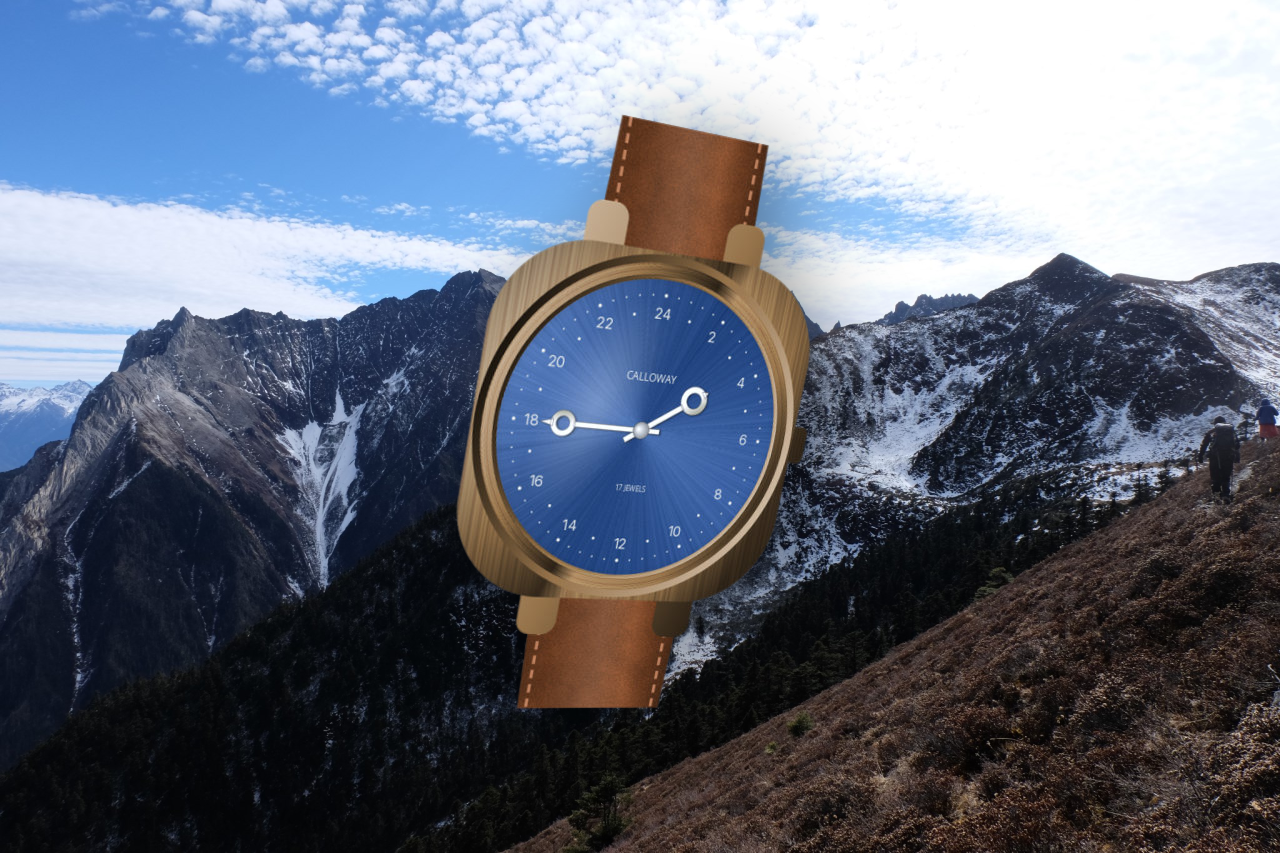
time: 3:45
